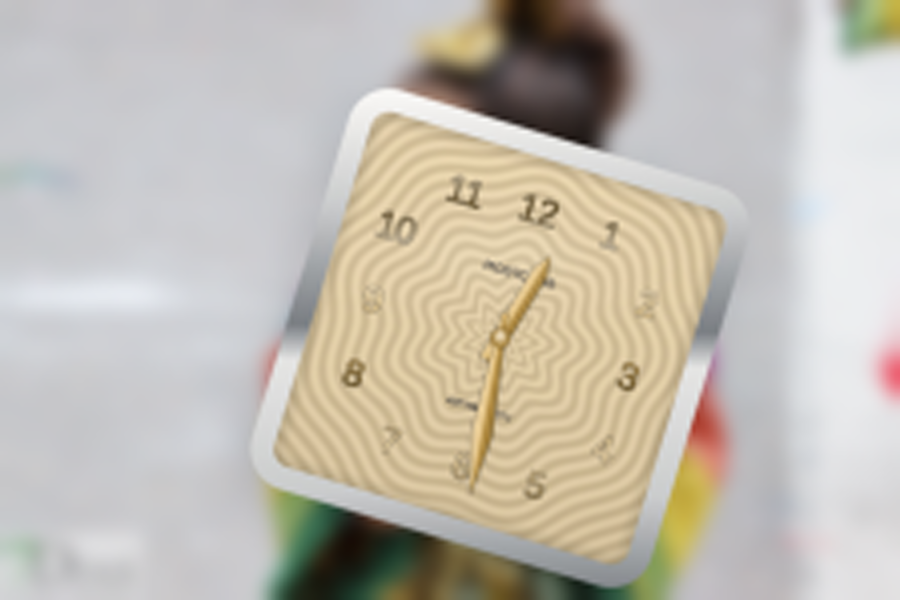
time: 12:29
